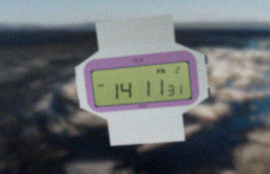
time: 14:11:31
